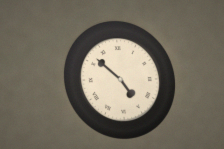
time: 4:52
